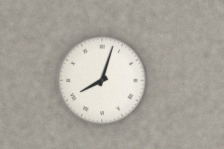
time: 8:03
